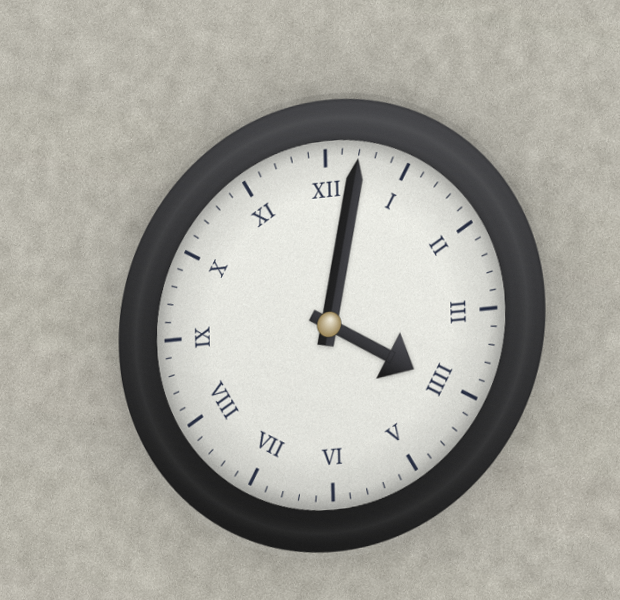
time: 4:02
